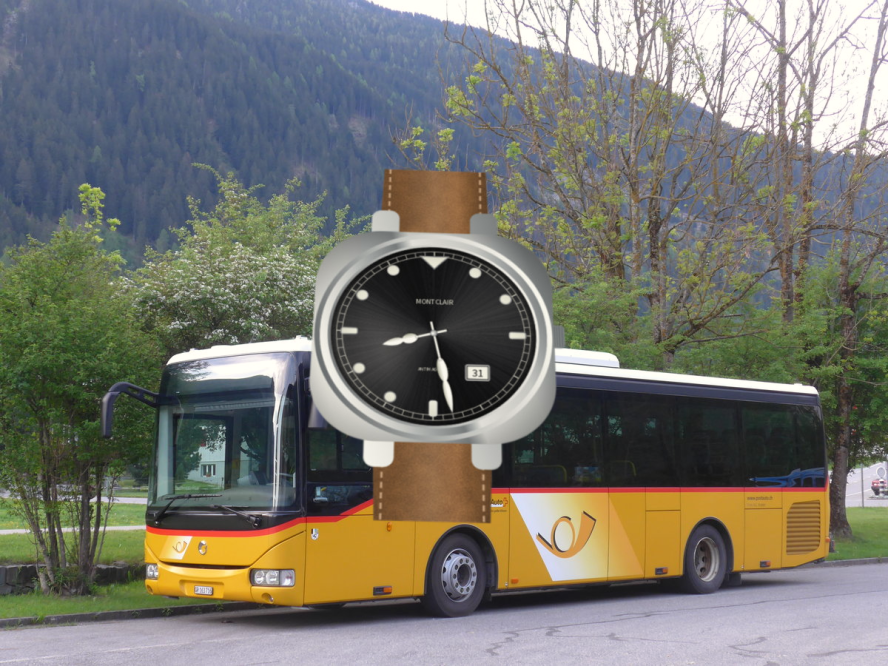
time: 8:28
